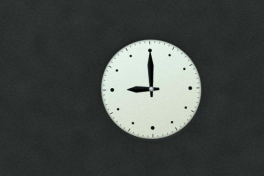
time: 9:00
